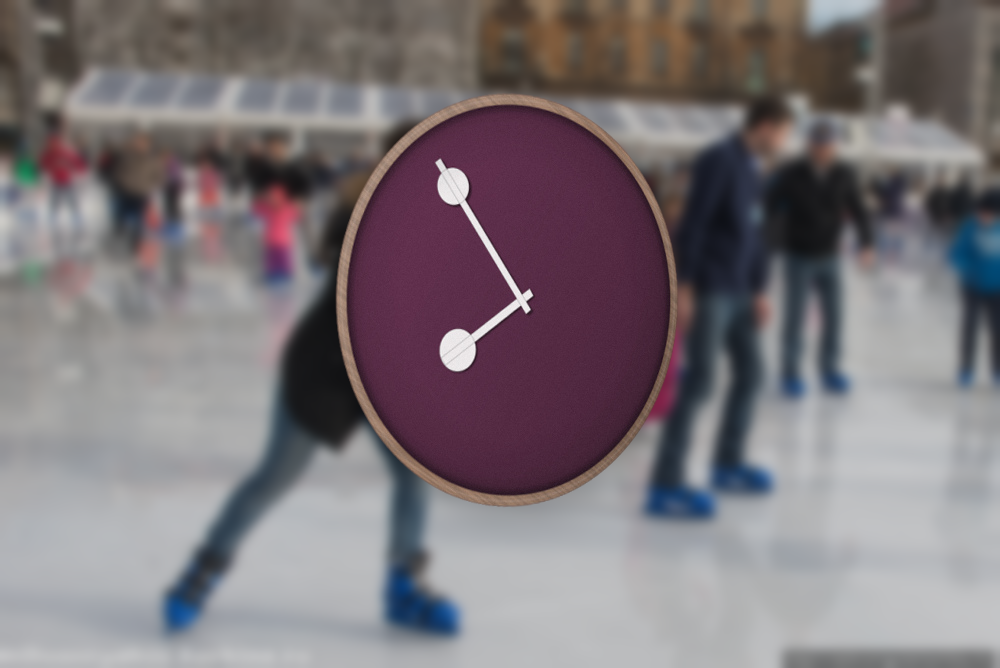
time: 7:54
